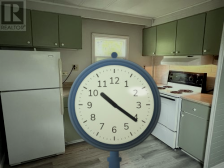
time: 10:21
